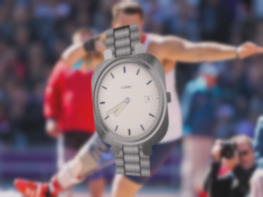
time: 7:41
